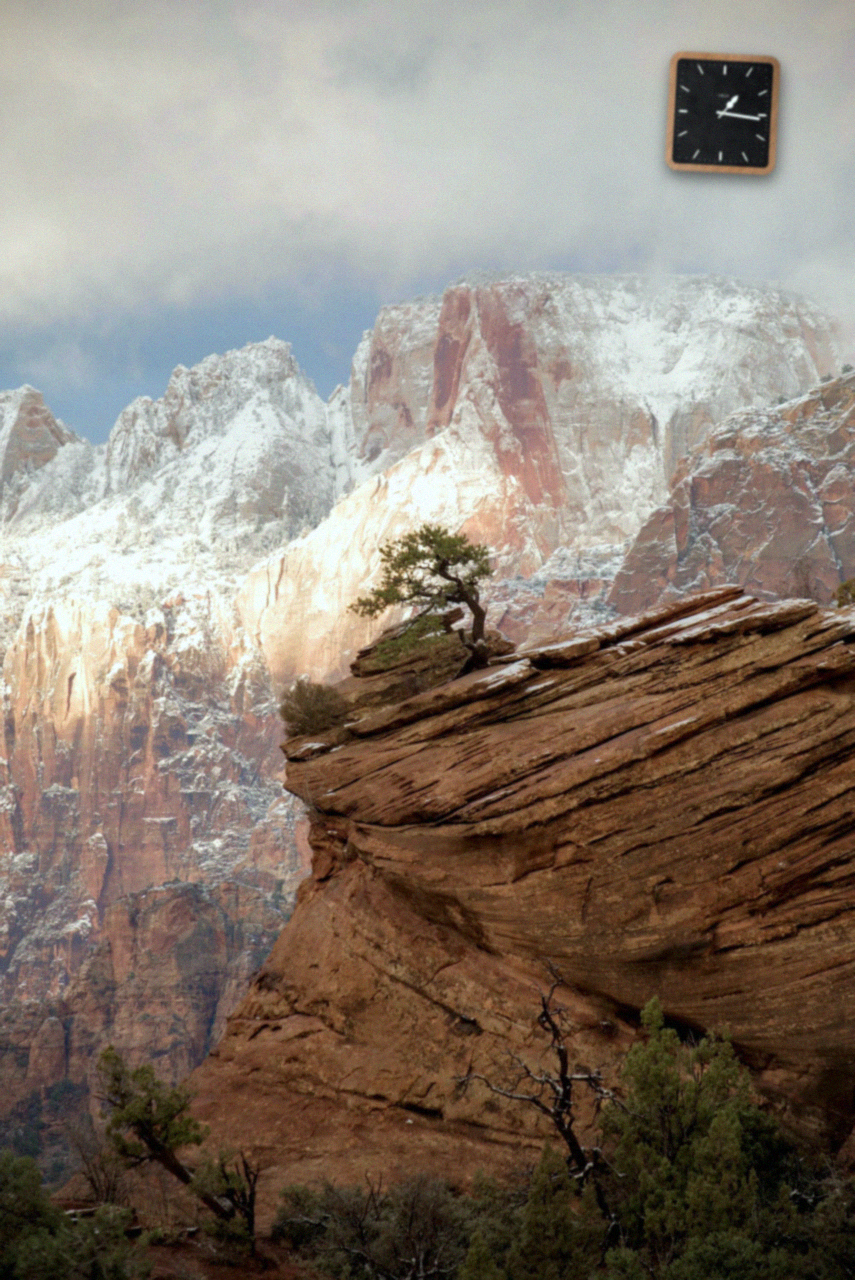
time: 1:16
